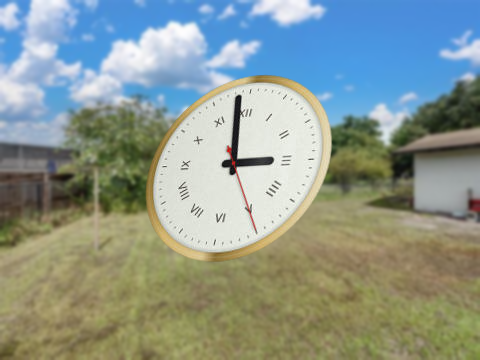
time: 2:58:25
